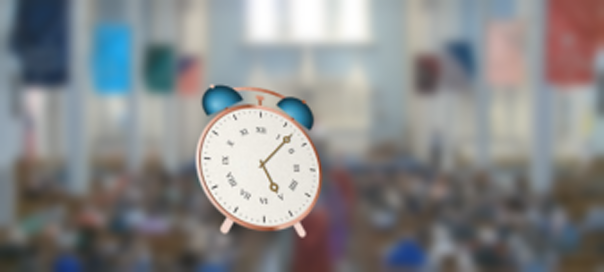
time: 5:07
